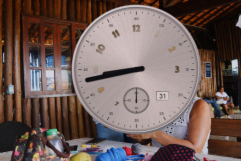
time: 8:43
